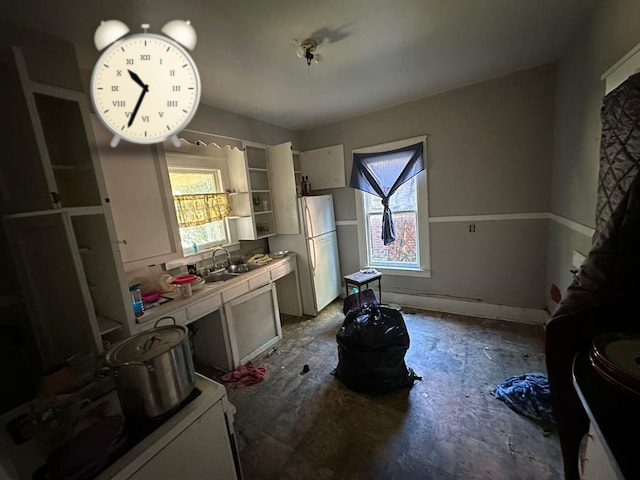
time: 10:34
